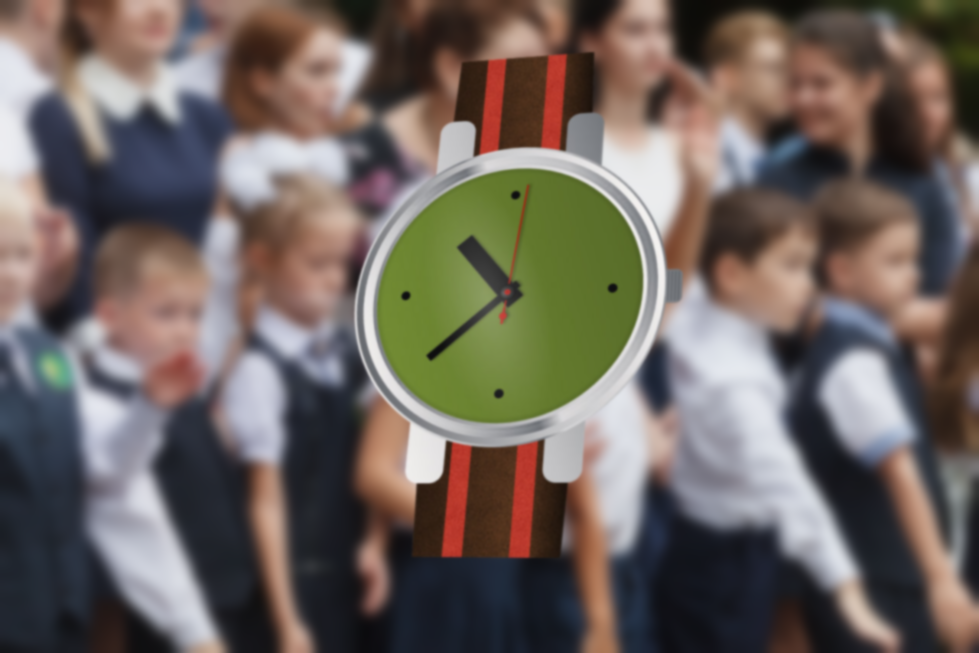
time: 10:38:01
